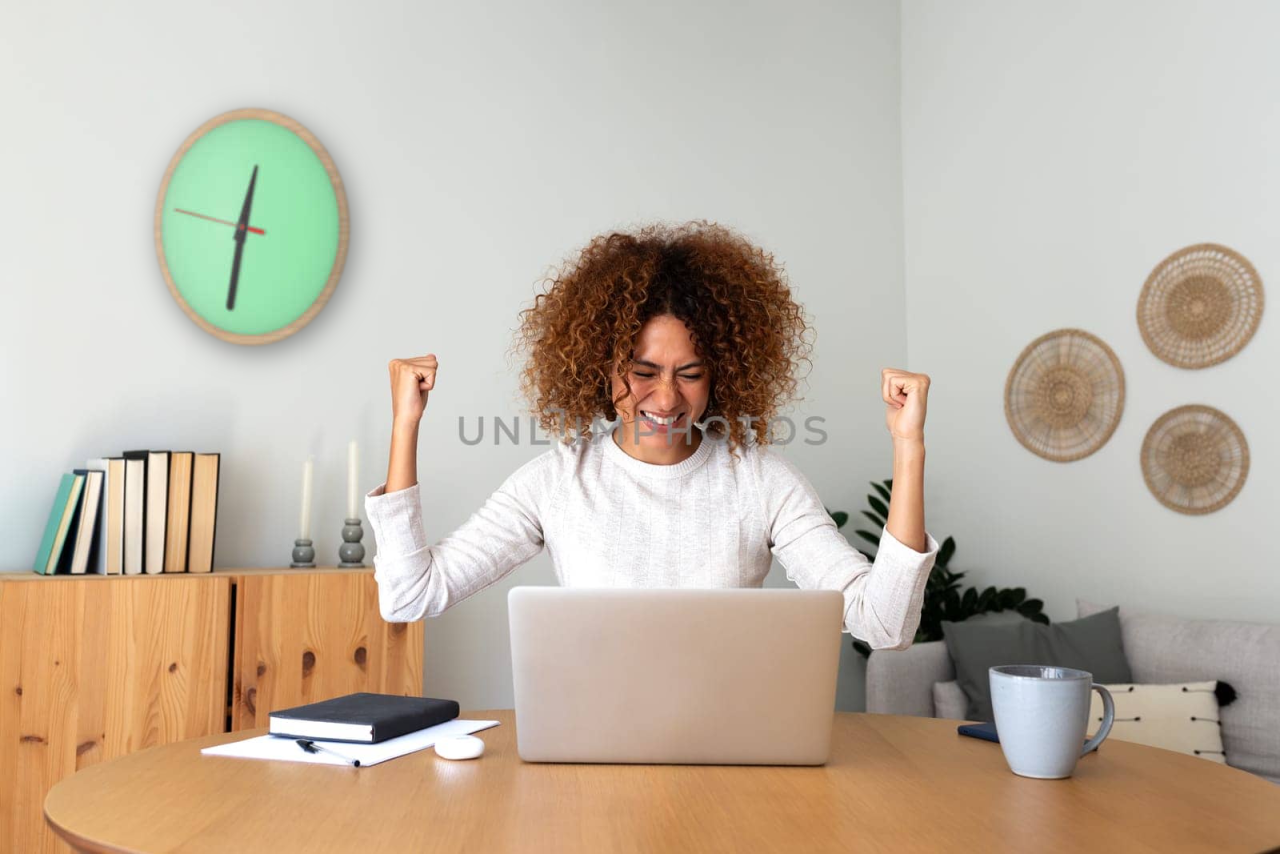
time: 12:31:47
